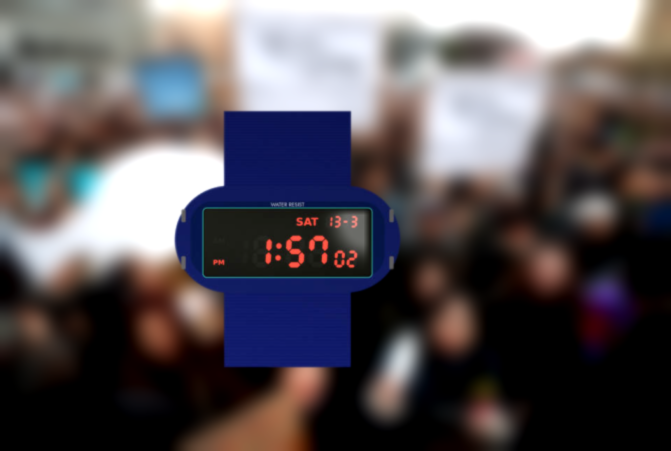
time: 1:57:02
